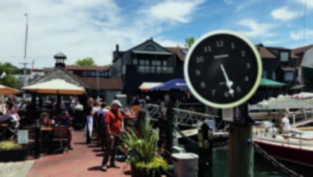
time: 5:28
